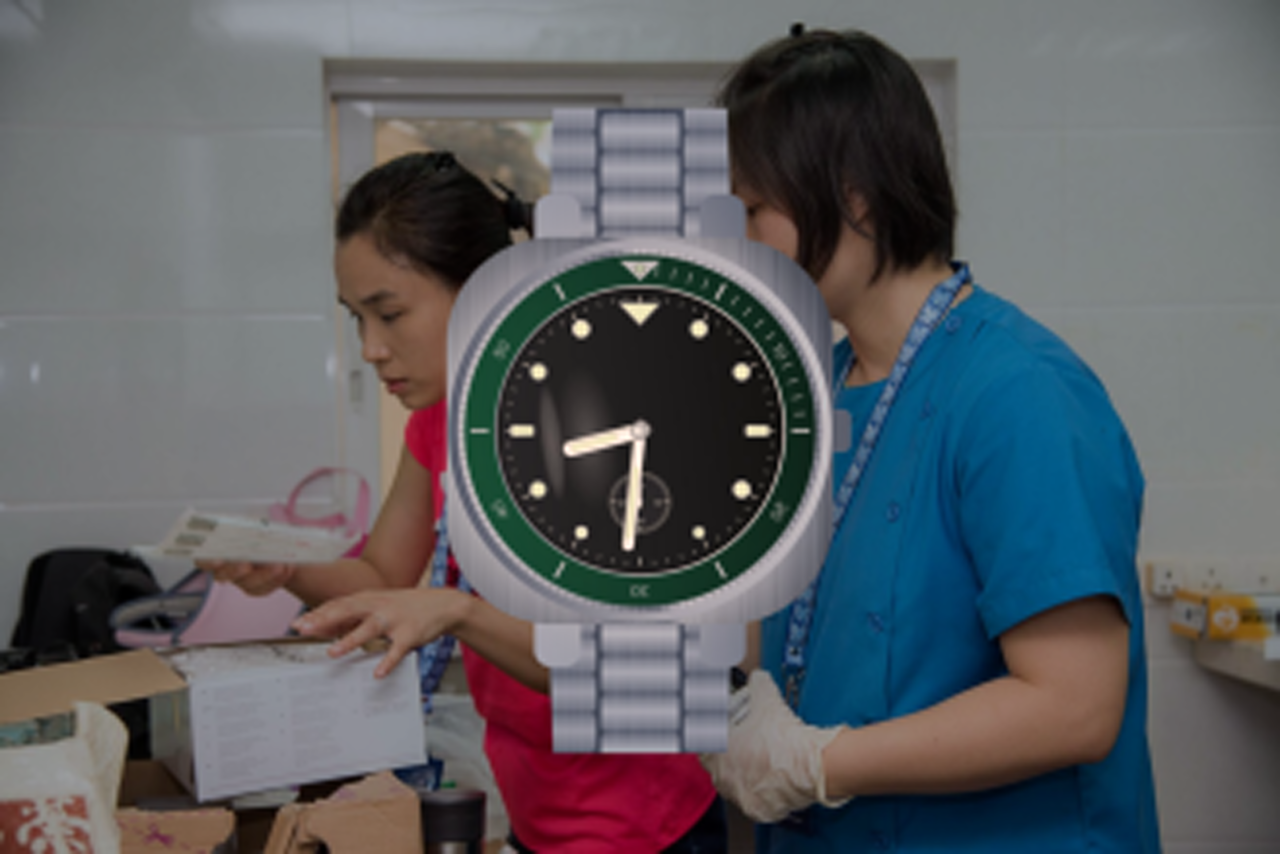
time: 8:31
